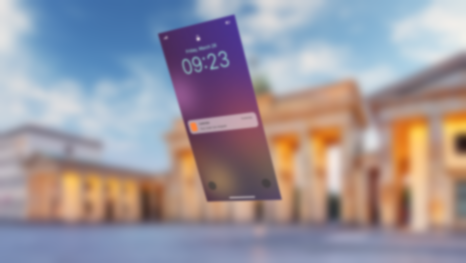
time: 9:23
